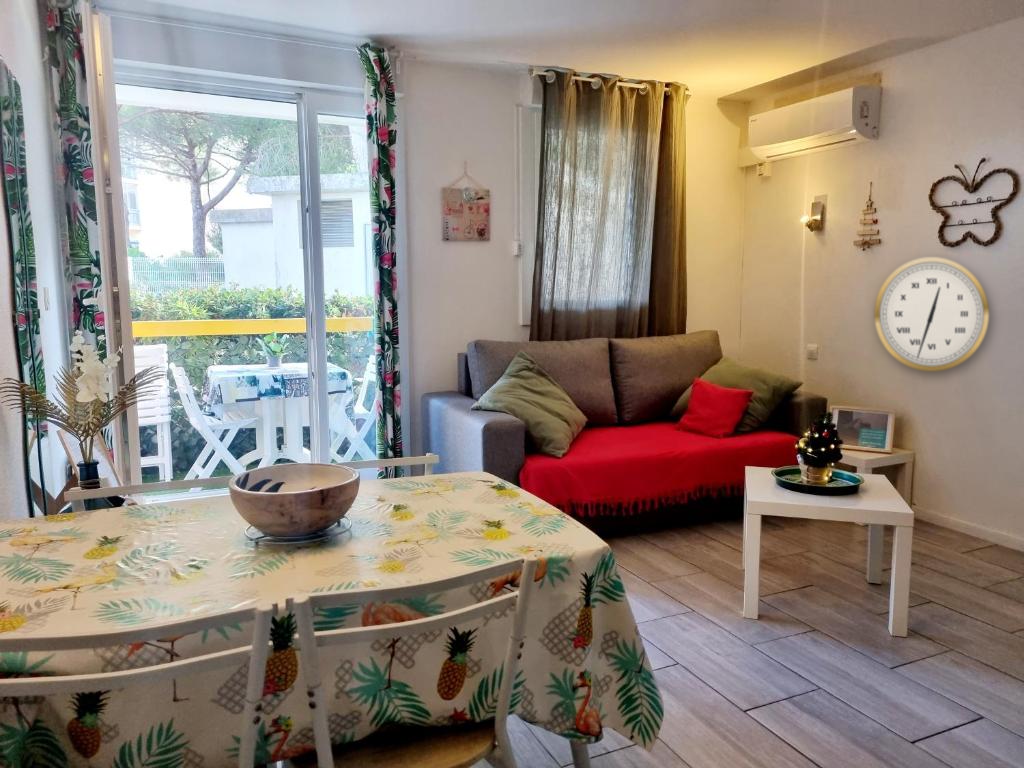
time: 12:33
